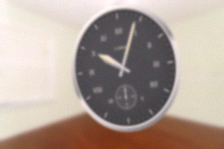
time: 10:04
